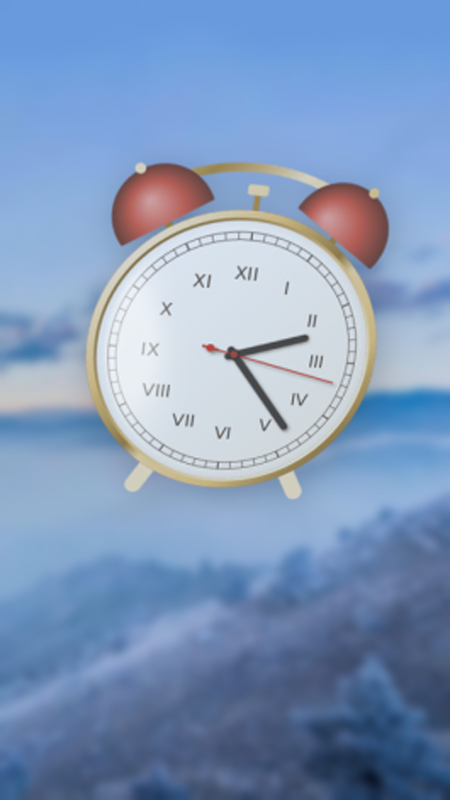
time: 2:23:17
